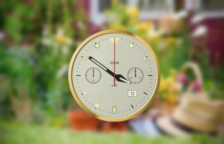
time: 3:51
